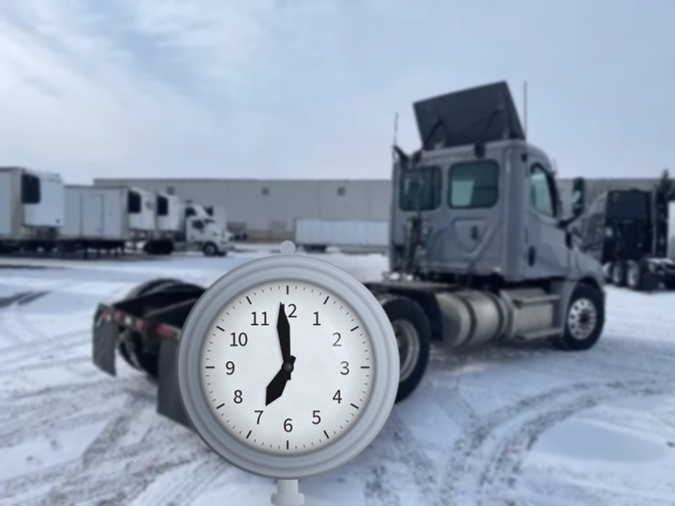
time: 6:59
